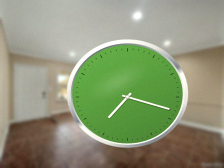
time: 7:18
